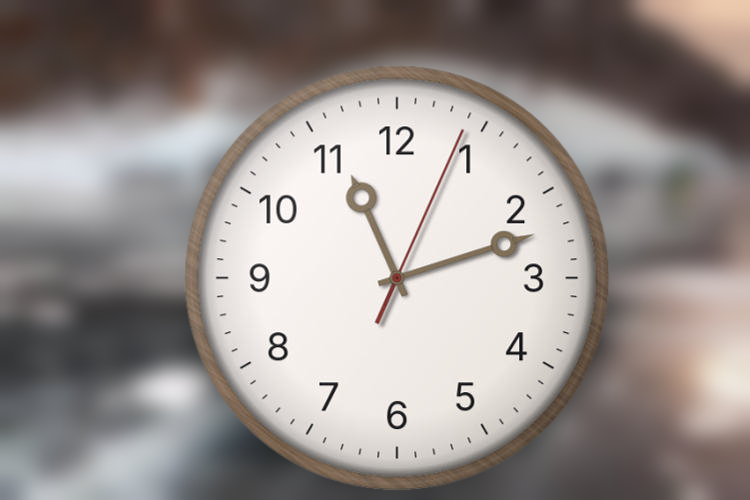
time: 11:12:04
